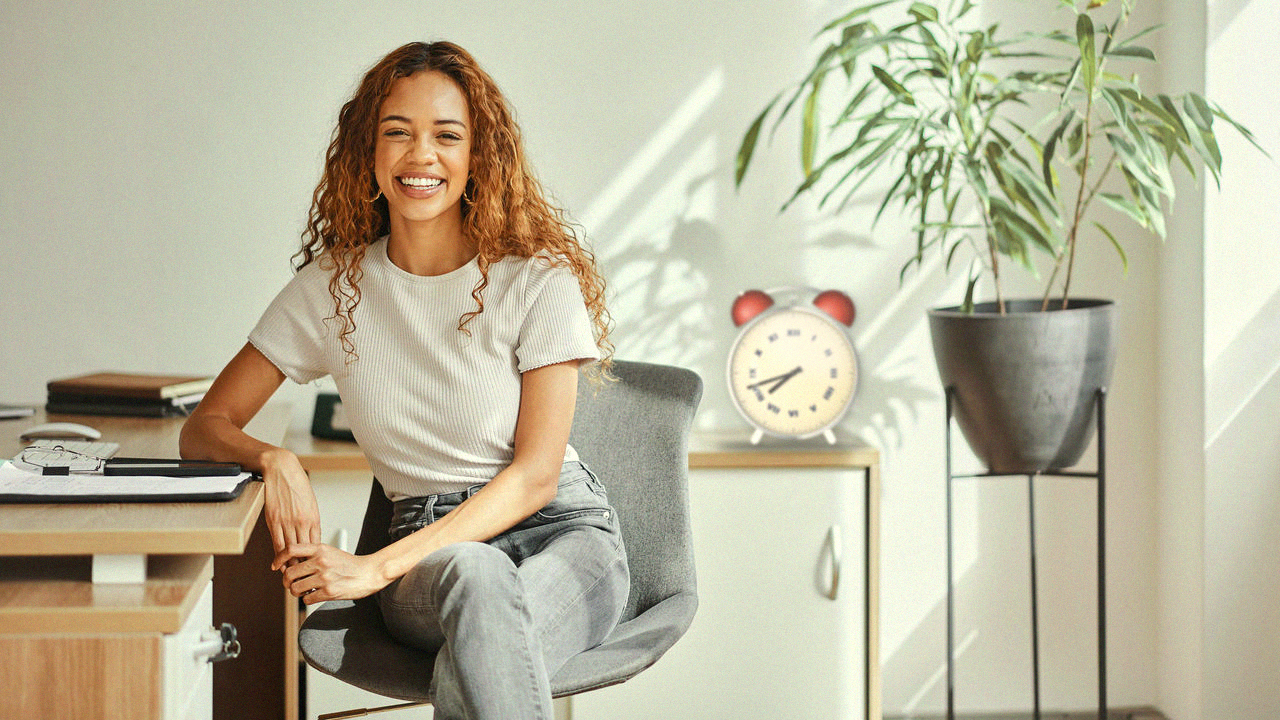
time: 7:42
